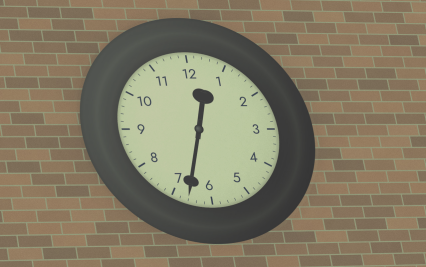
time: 12:33
